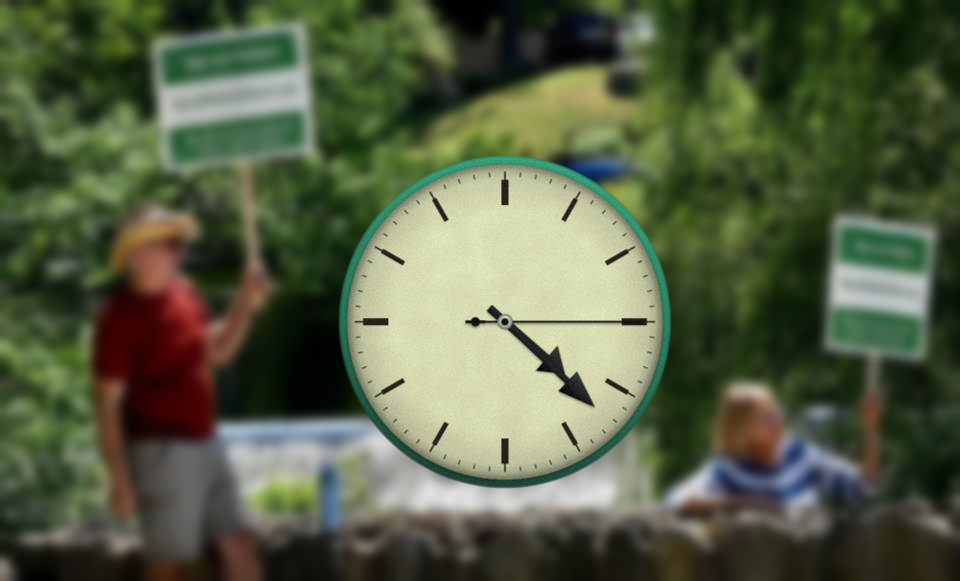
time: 4:22:15
